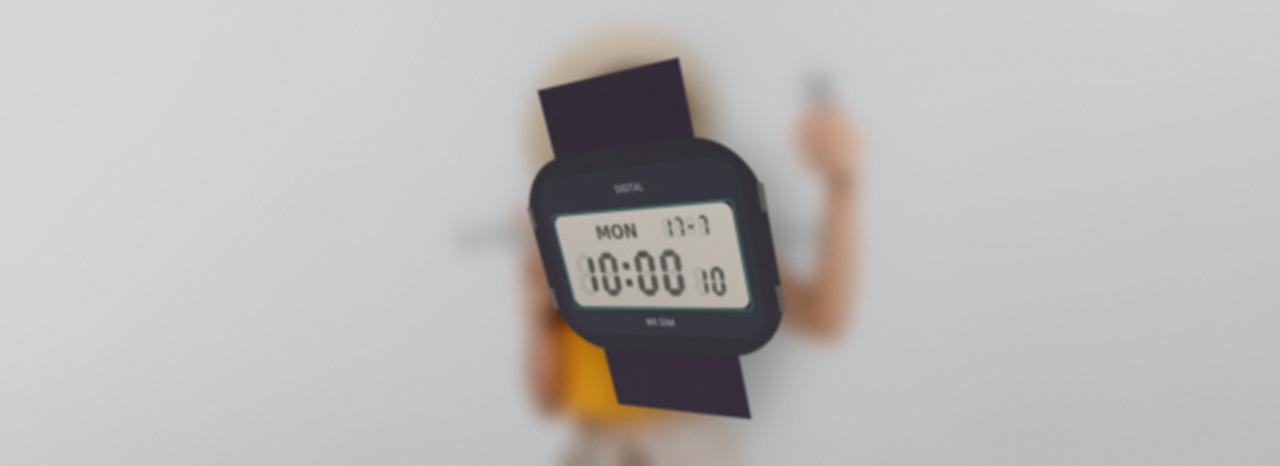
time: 10:00:10
